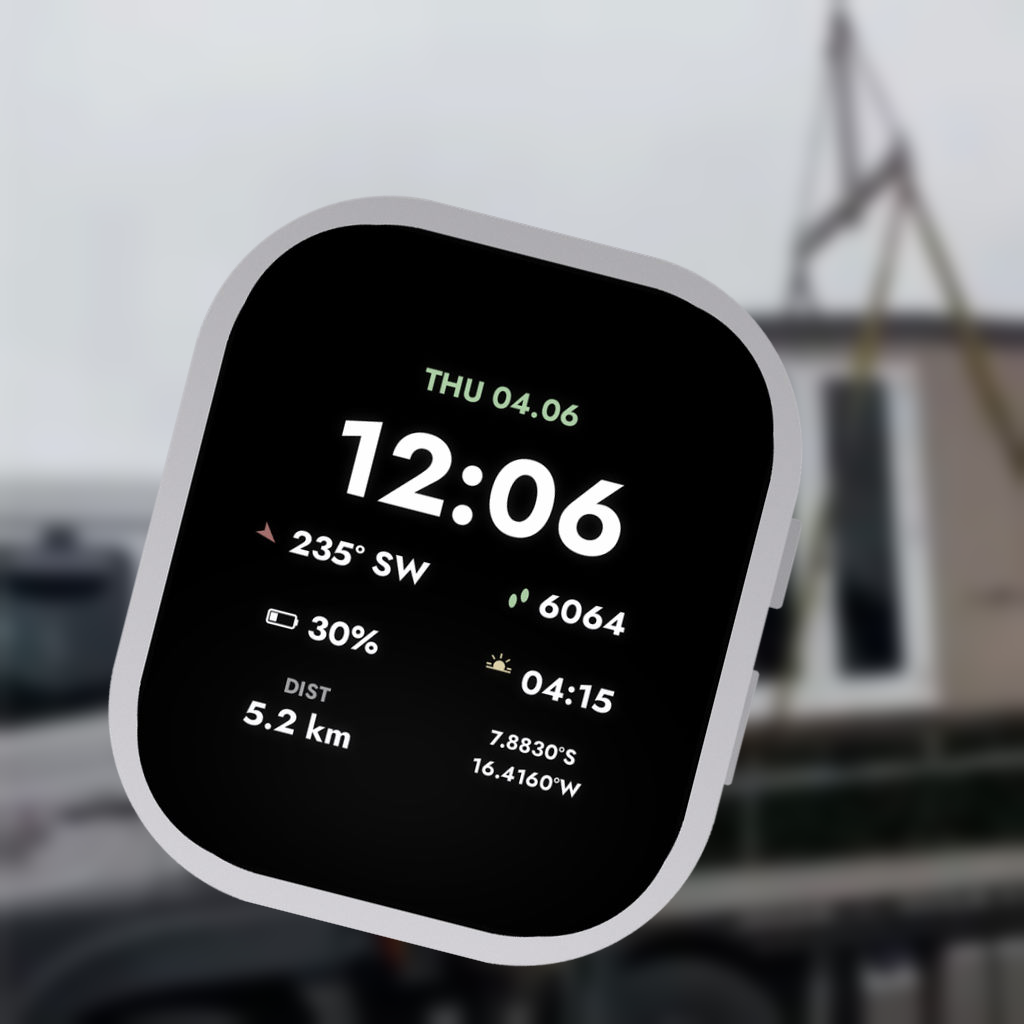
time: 12:06
